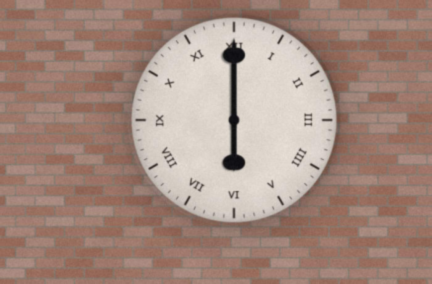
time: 6:00
